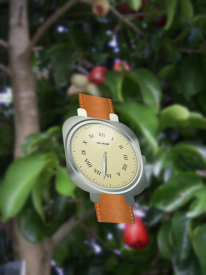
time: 6:32
